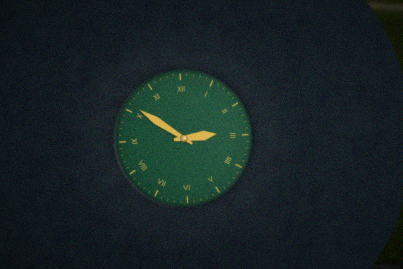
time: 2:51
